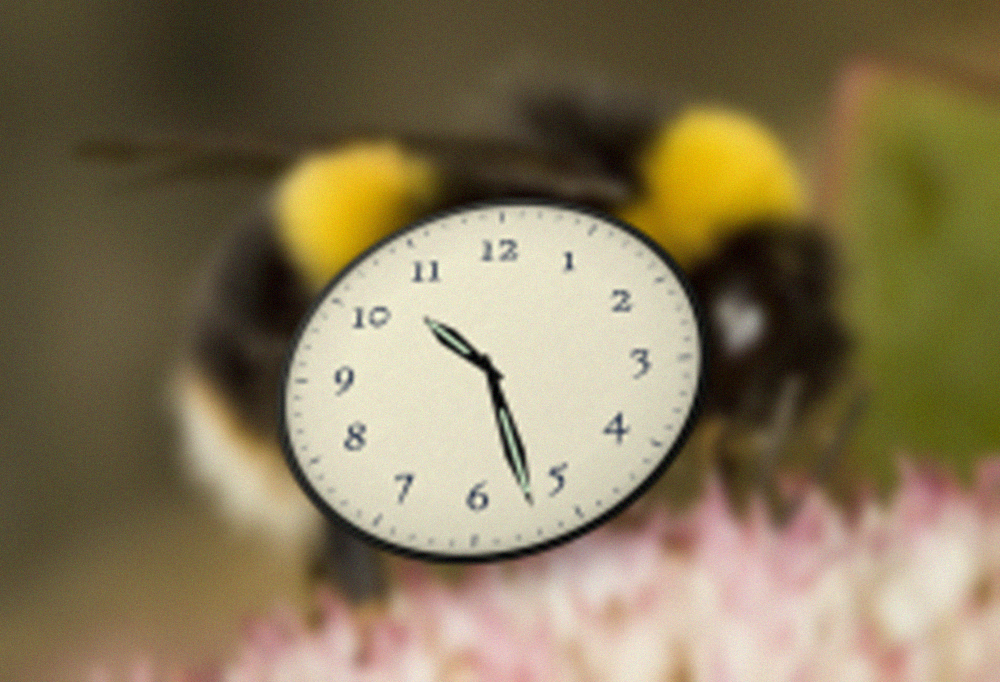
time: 10:27
